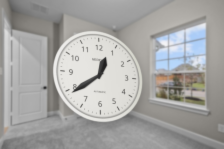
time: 12:39
